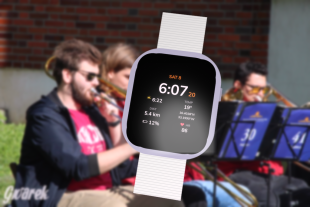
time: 6:07
